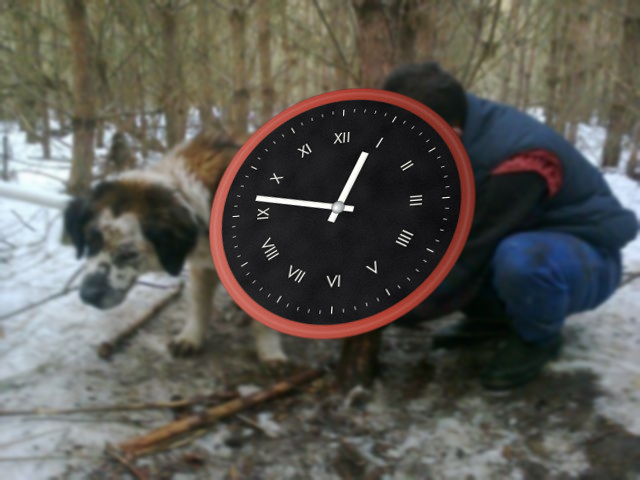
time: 12:47
